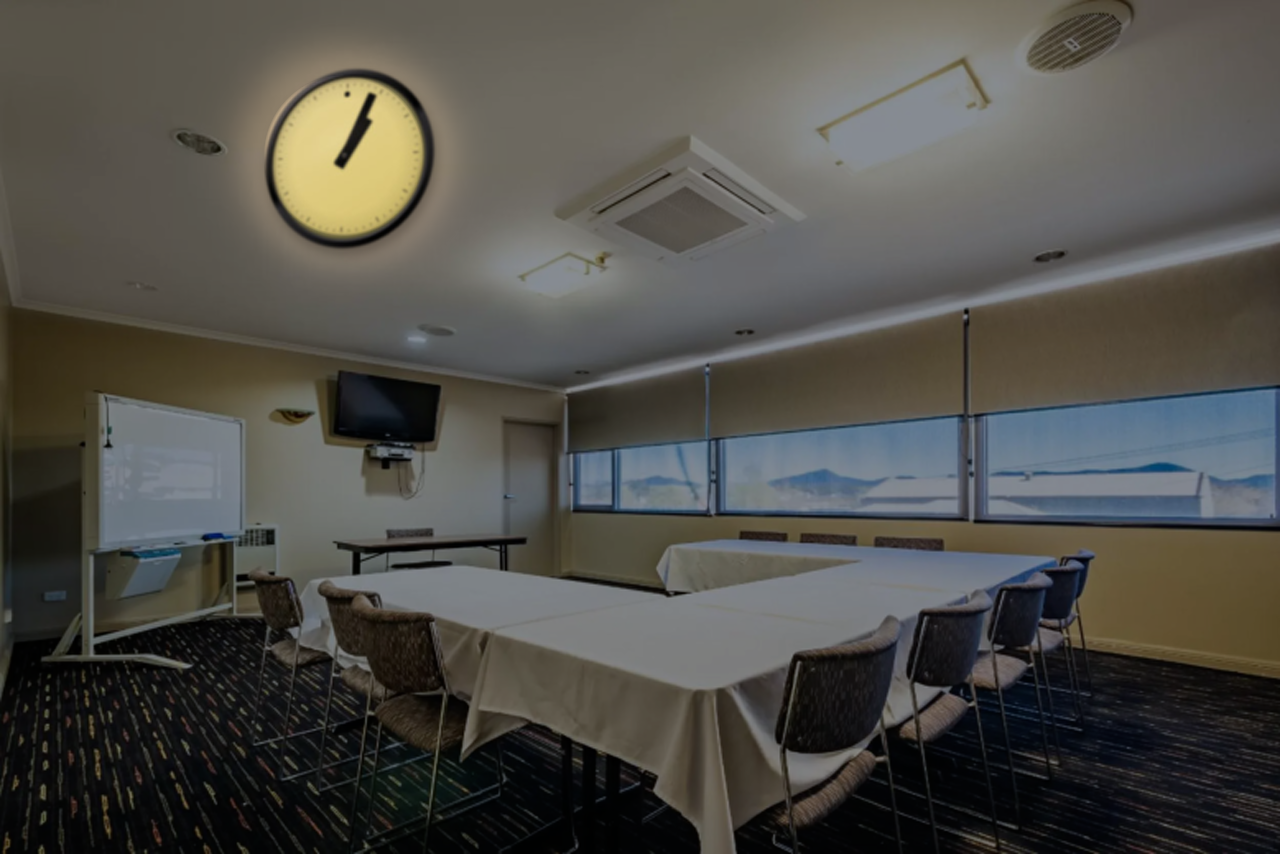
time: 1:04
